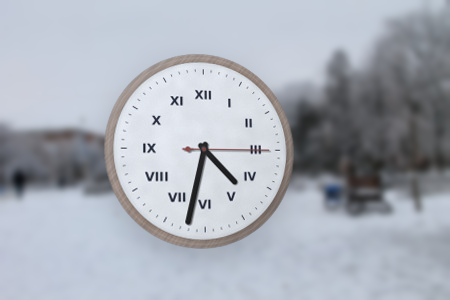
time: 4:32:15
